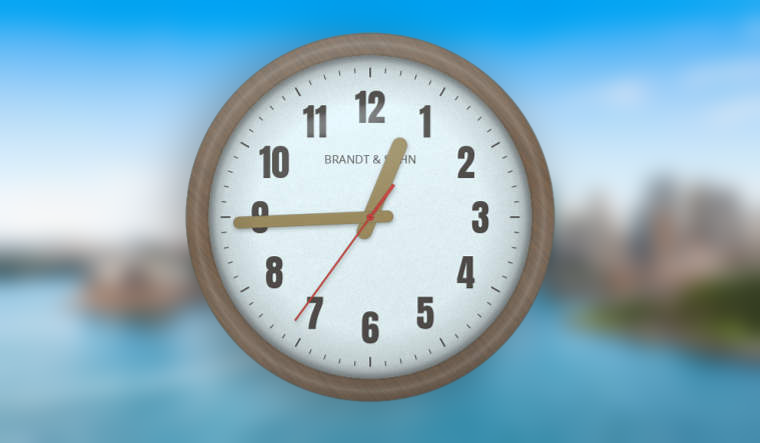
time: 12:44:36
